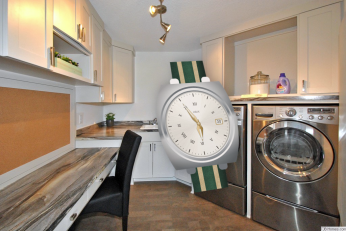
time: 5:55
